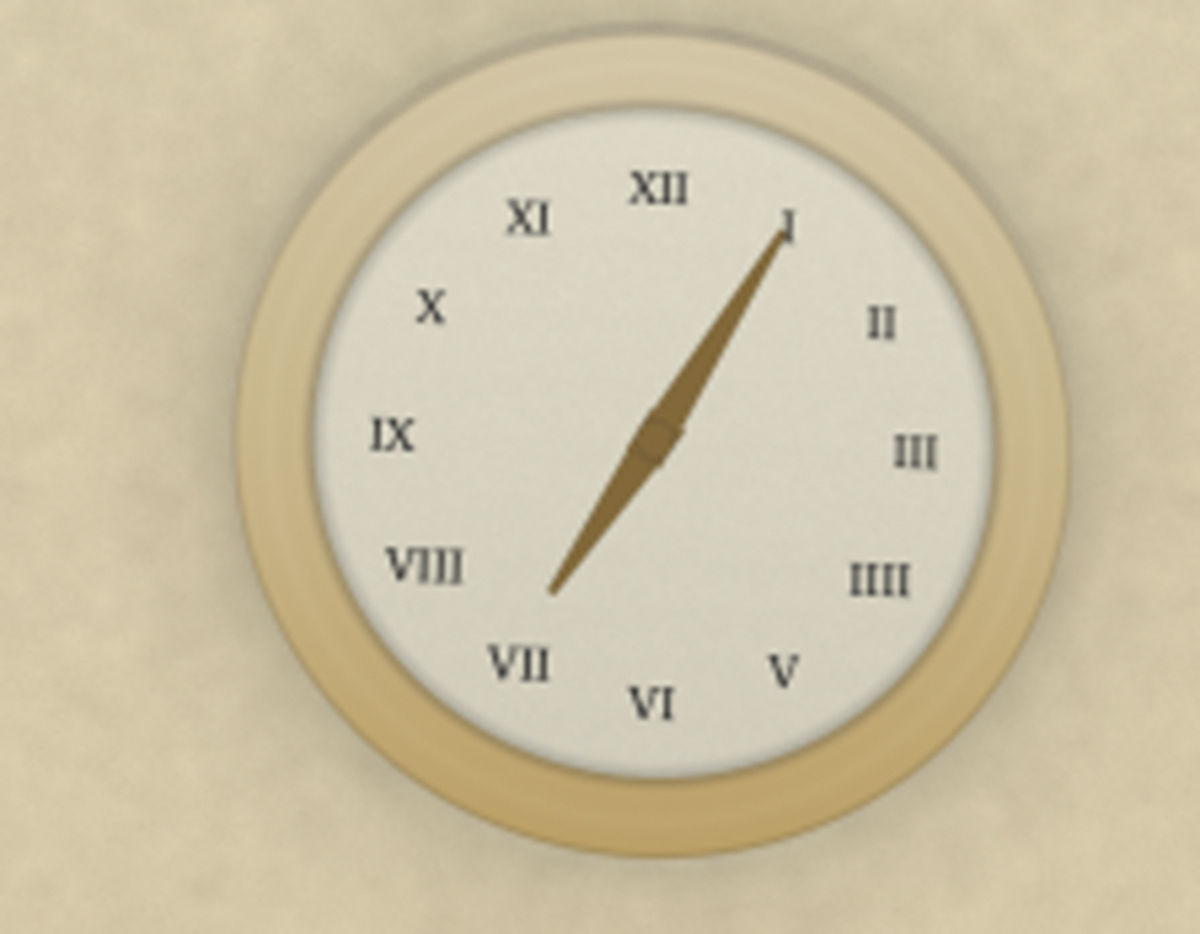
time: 7:05
